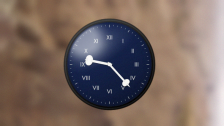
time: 9:23
